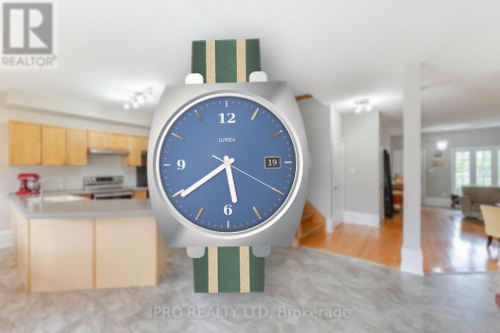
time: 5:39:20
